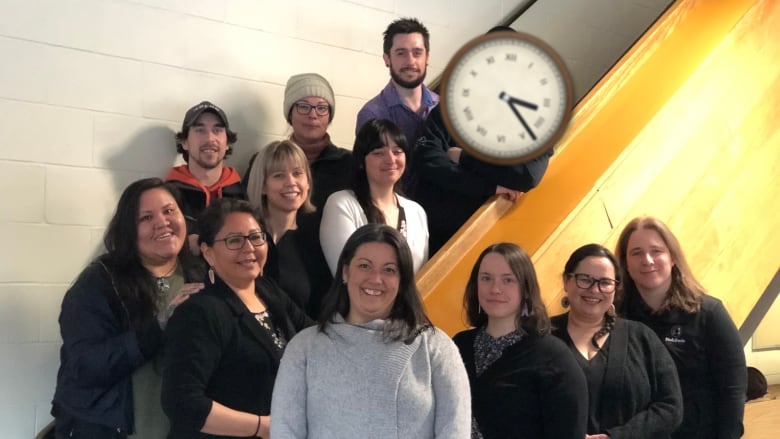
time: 3:23
